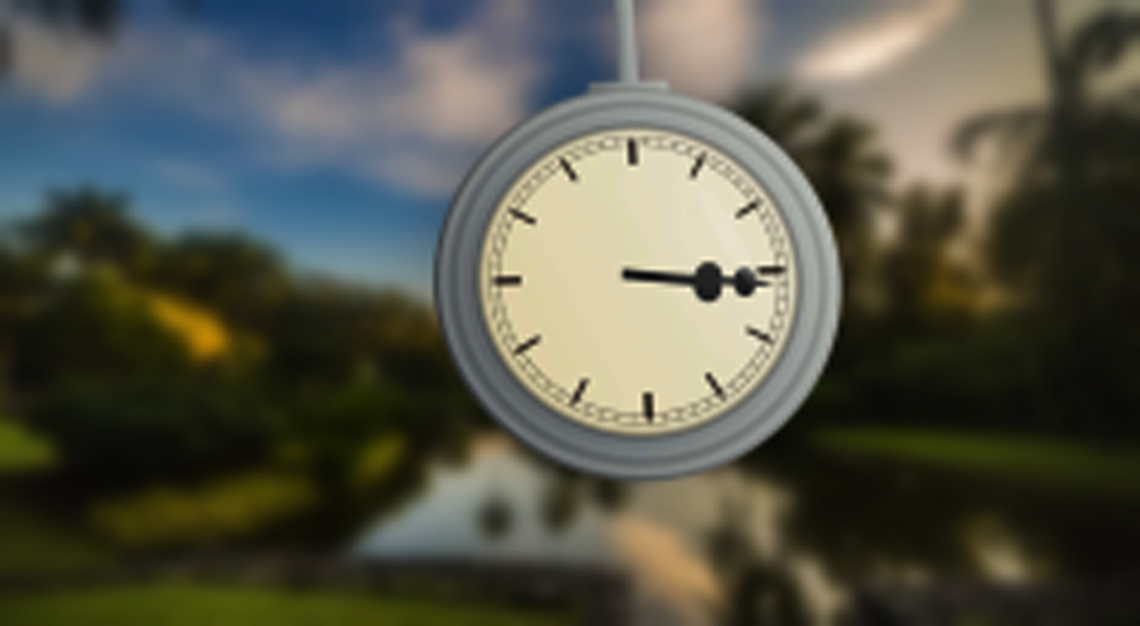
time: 3:16
